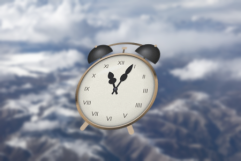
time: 11:04
